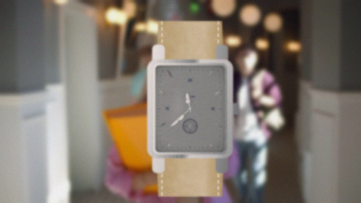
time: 11:38
